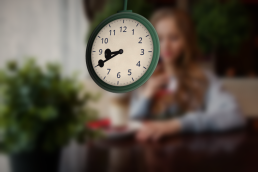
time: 8:40
